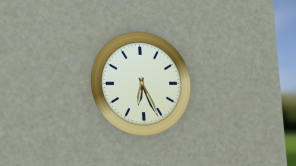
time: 6:26
